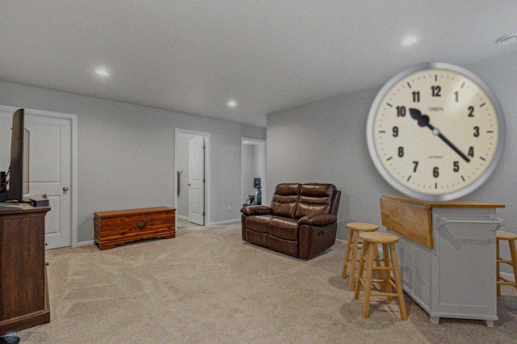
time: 10:22
